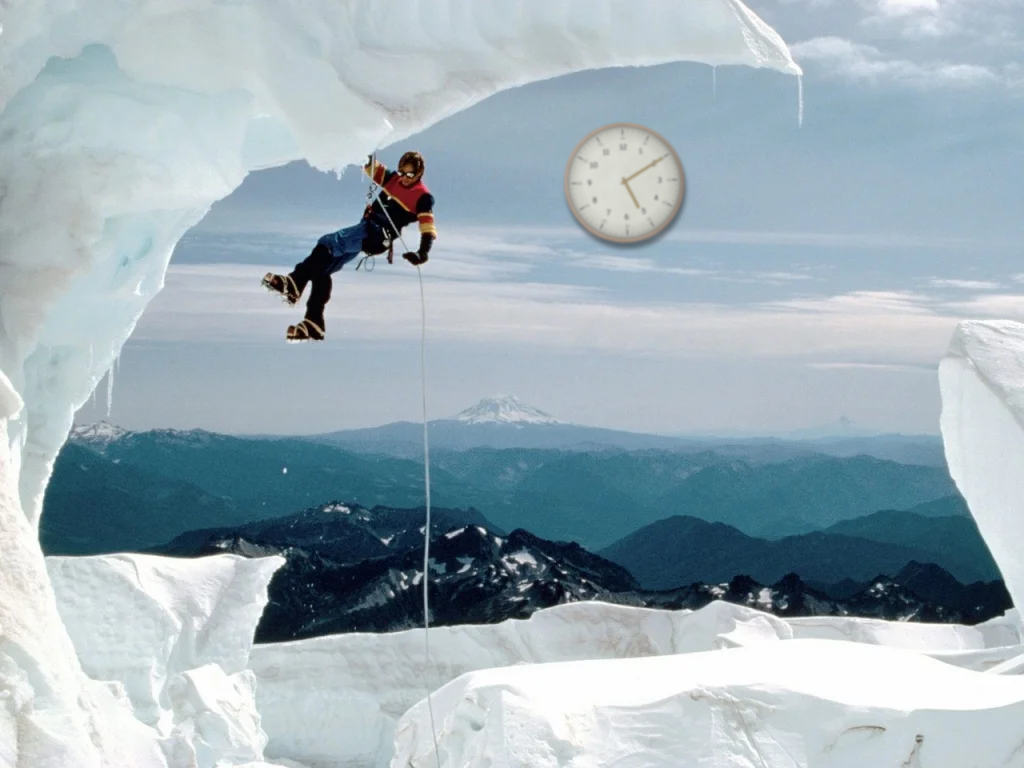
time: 5:10
